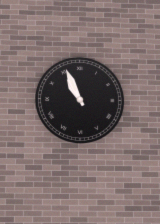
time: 10:56
